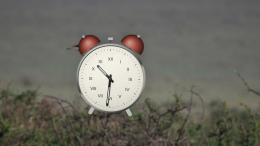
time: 10:31
